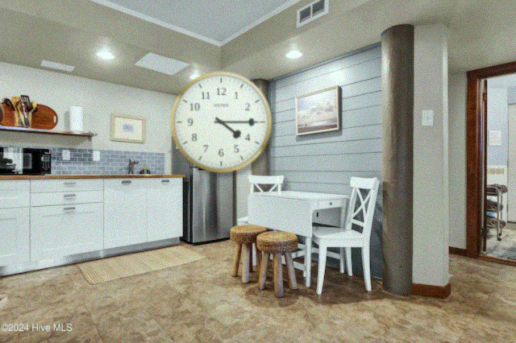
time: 4:15
